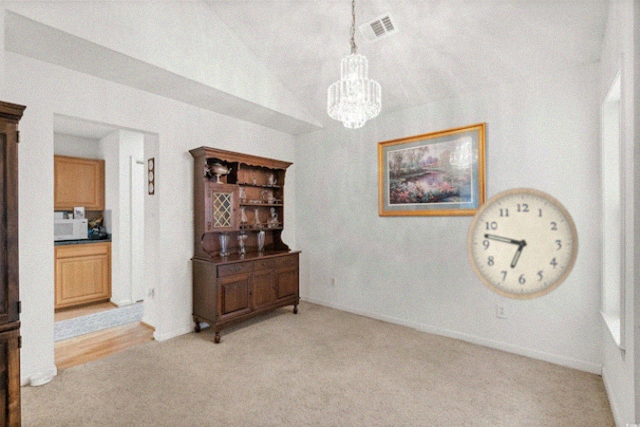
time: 6:47
